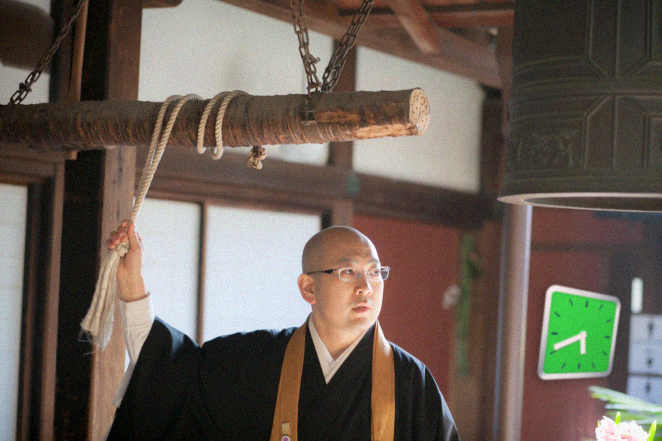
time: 5:41
